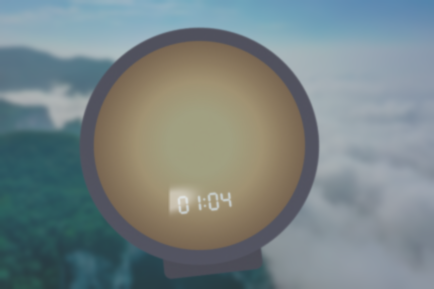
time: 1:04
